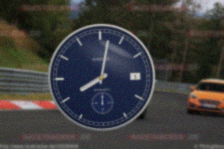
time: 8:02
